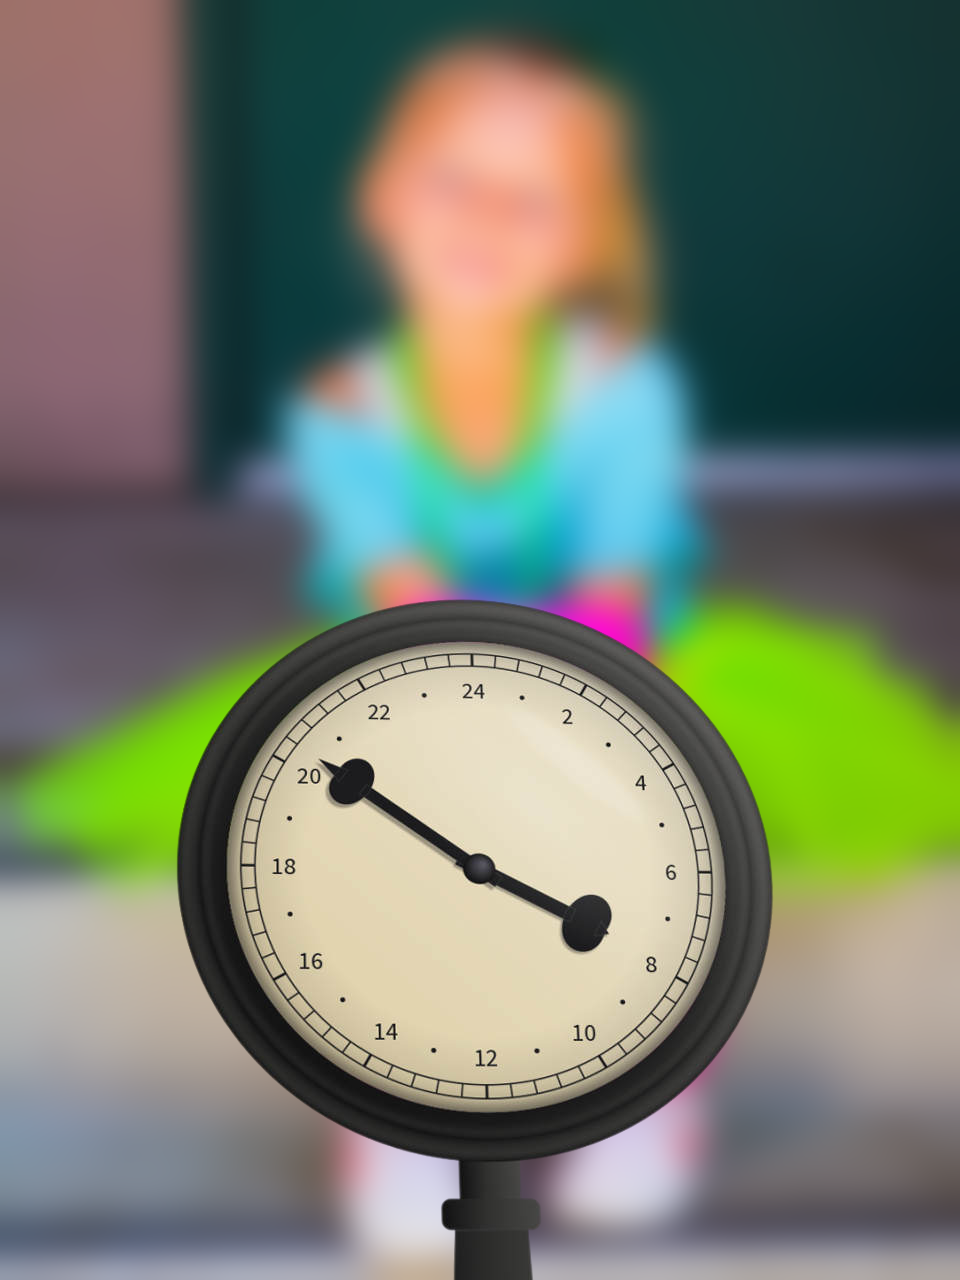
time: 7:51
